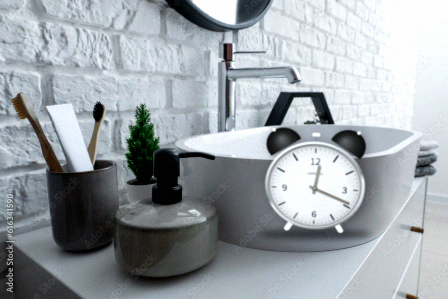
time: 12:19
